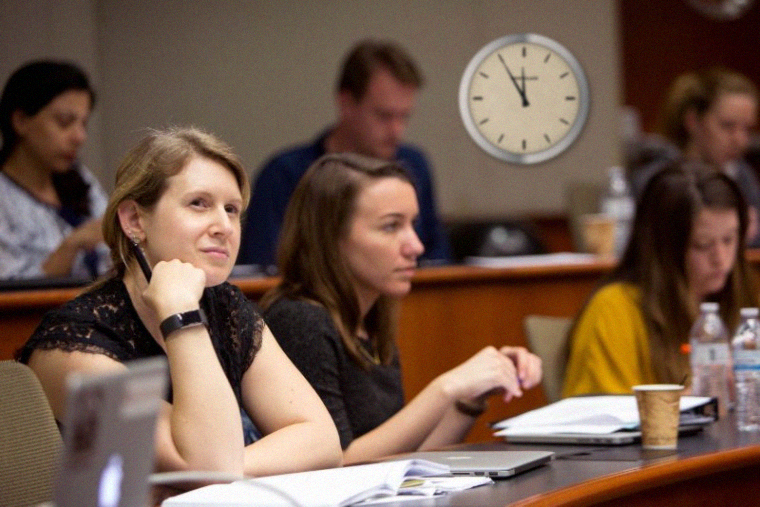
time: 11:55
